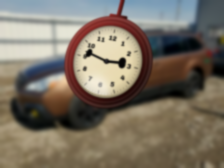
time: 2:47
